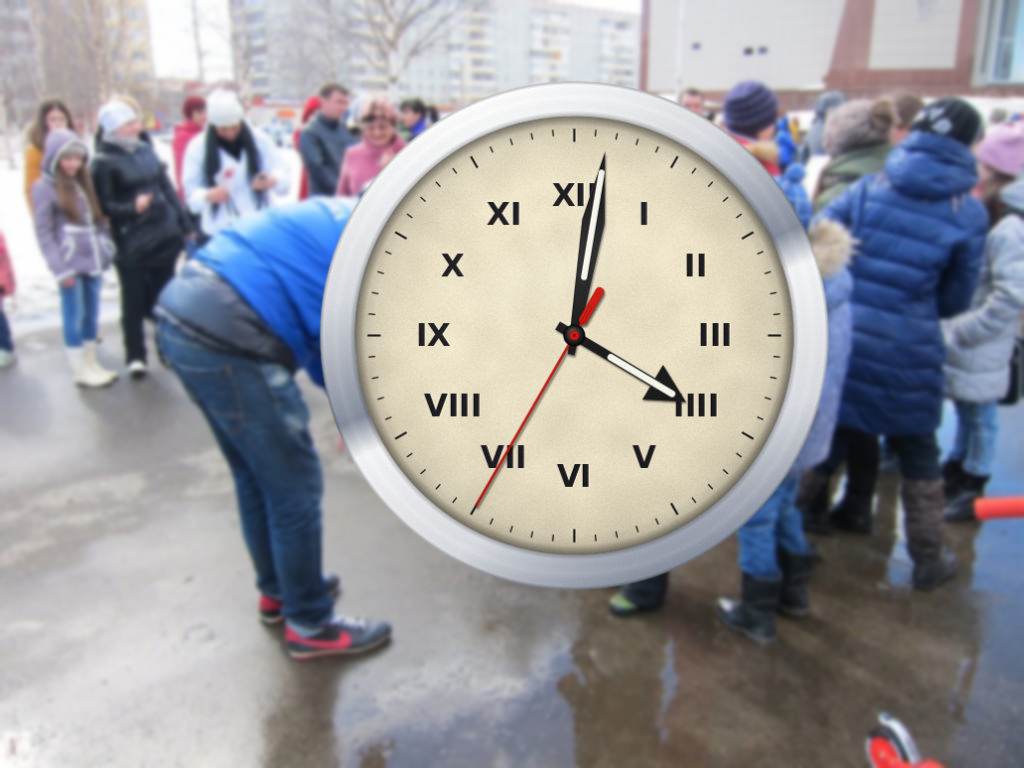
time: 4:01:35
